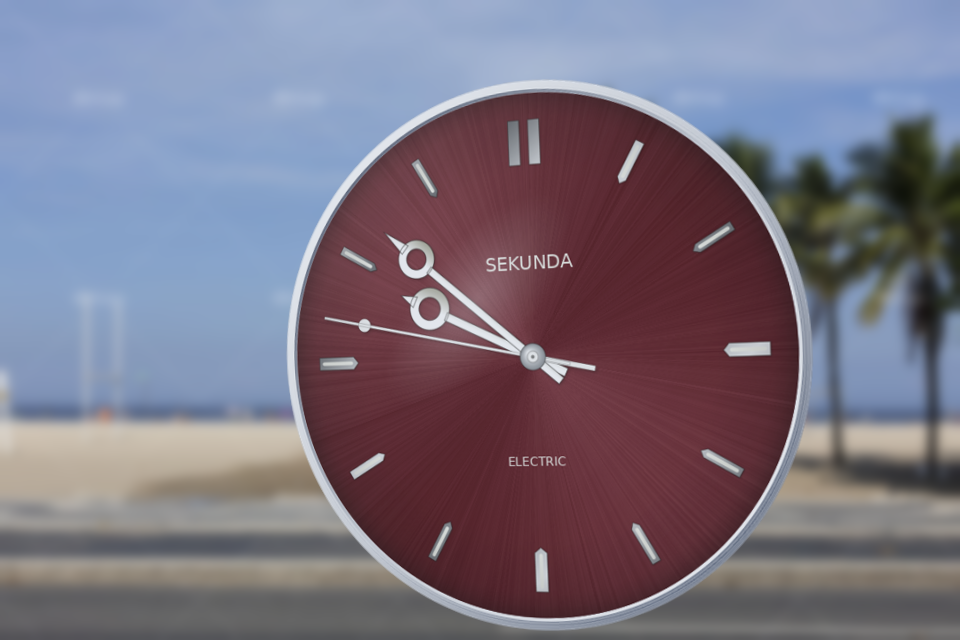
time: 9:51:47
